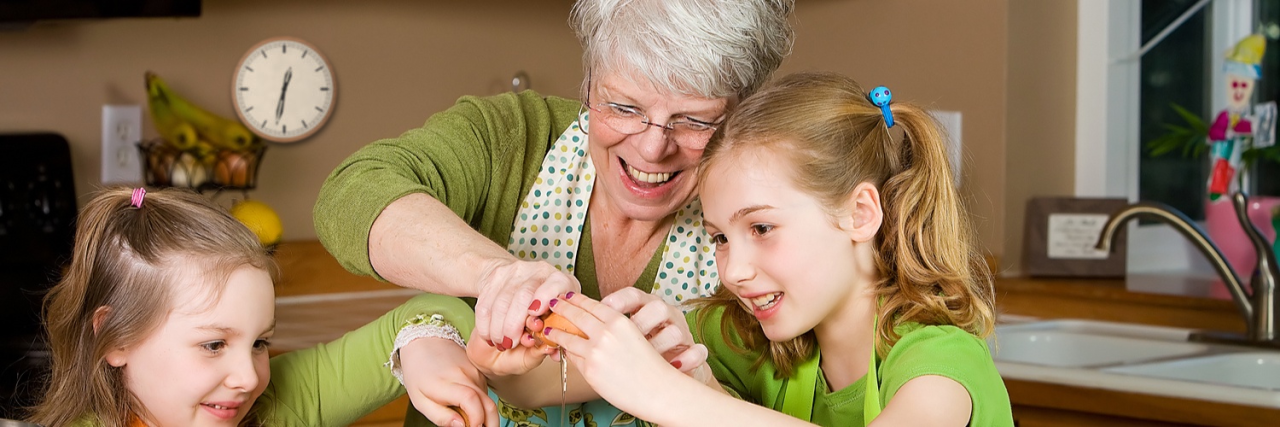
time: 12:32
